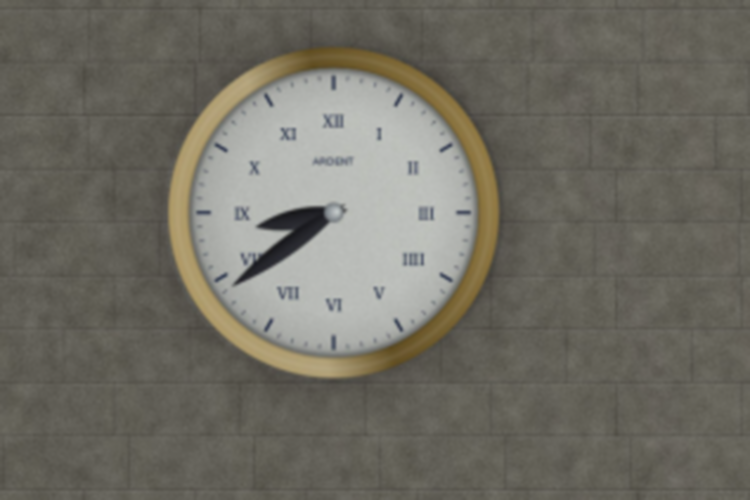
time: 8:39
